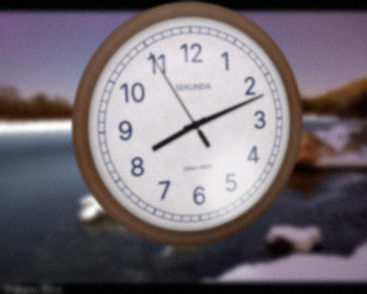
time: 8:11:55
